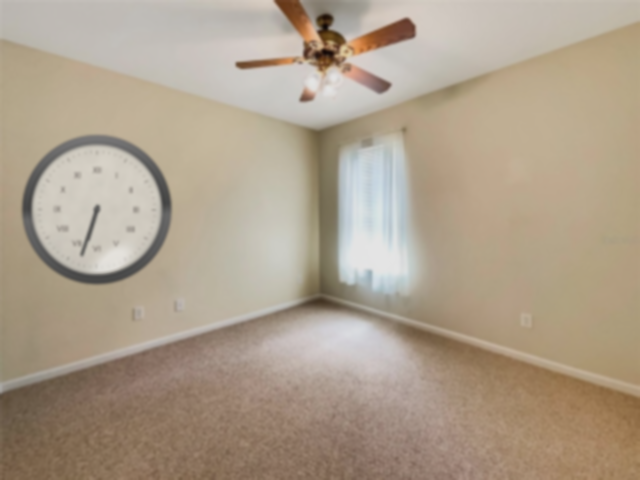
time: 6:33
